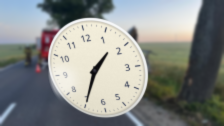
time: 1:35
